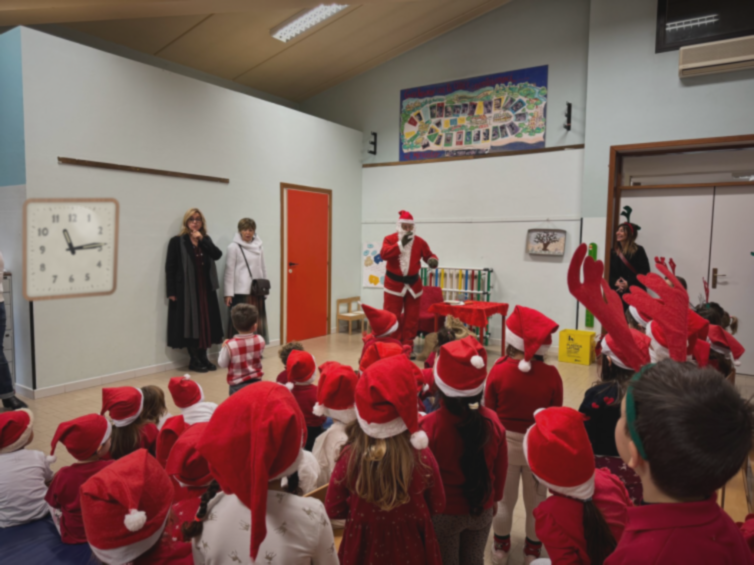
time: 11:14
